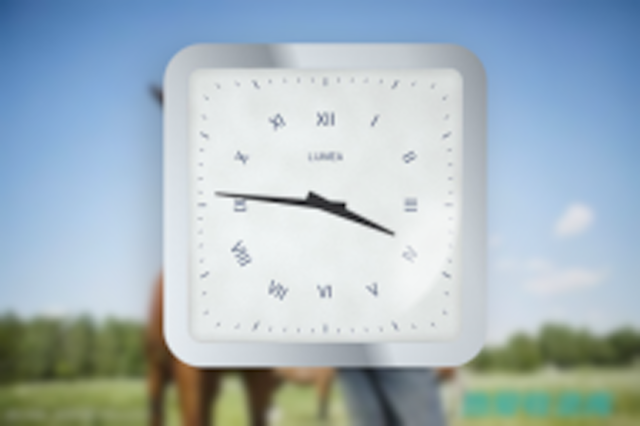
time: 3:46
